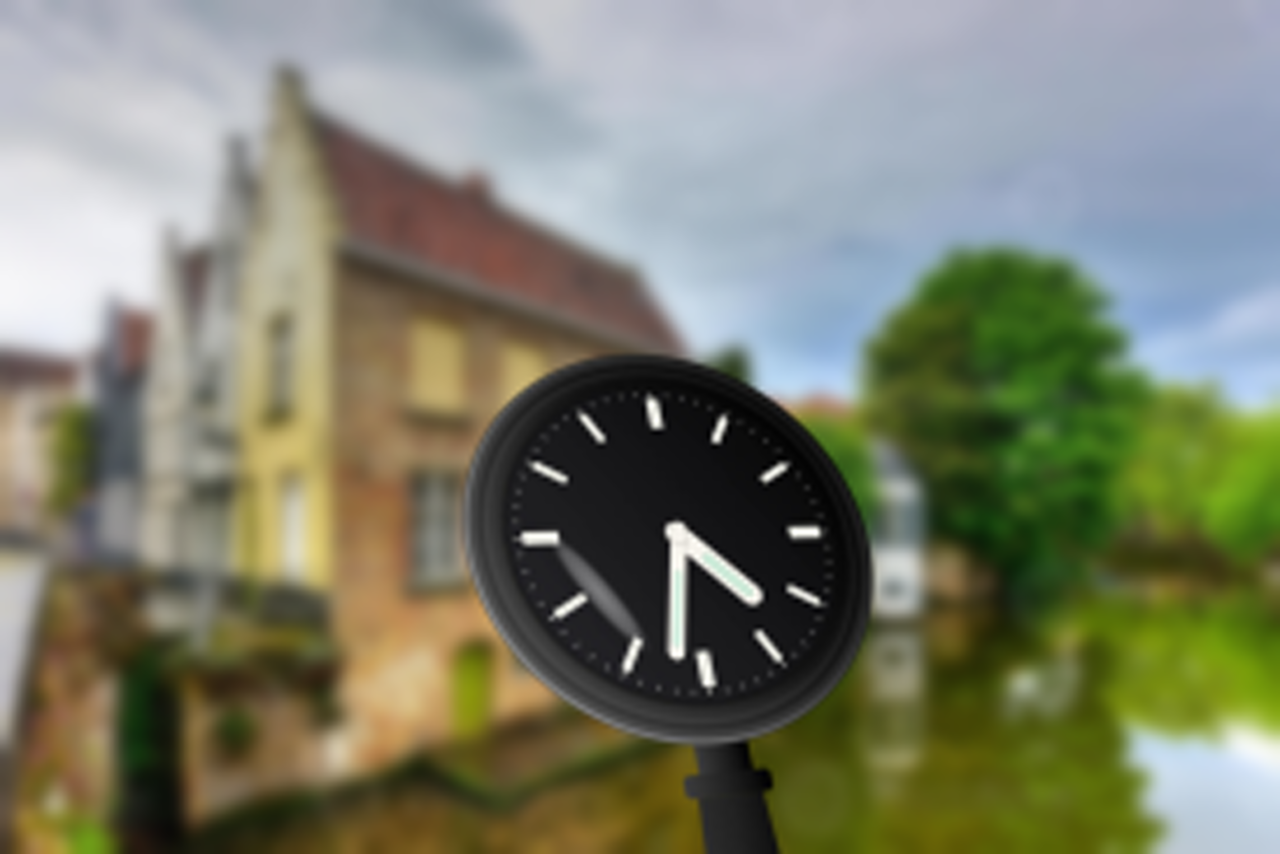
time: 4:32
